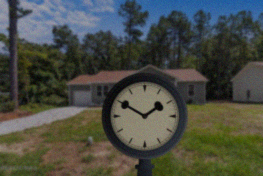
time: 1:50
